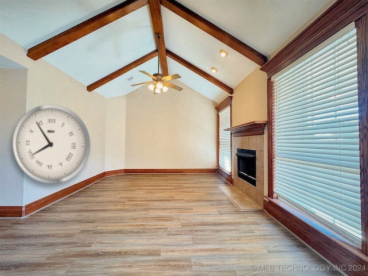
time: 7:54
